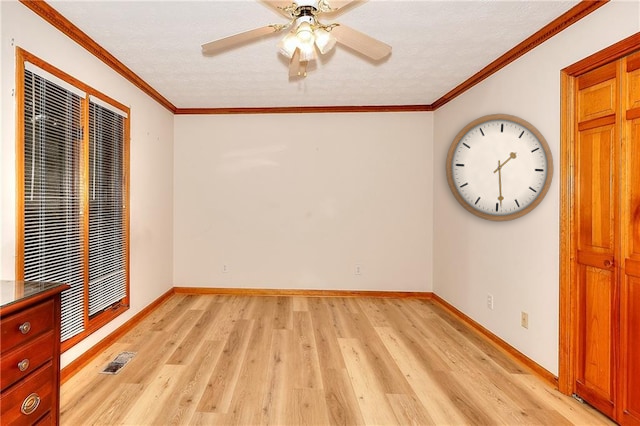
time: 1:29
